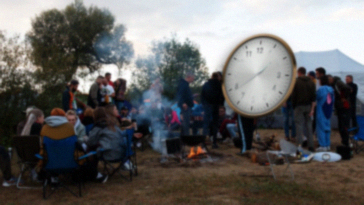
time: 1:39
